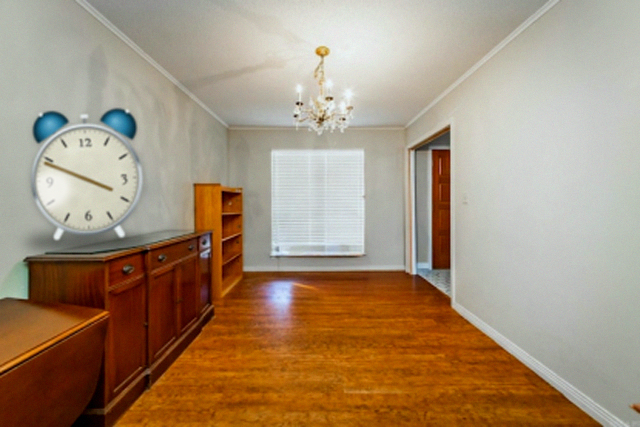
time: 3:49
